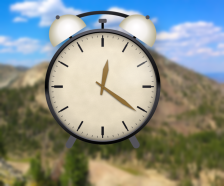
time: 12:21
